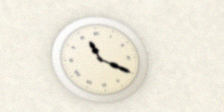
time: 11:20
